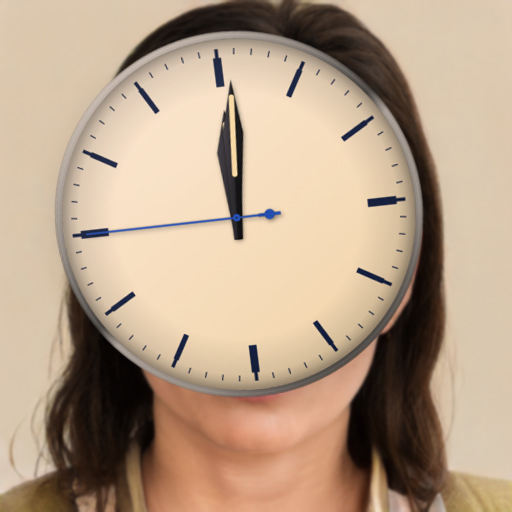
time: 12:00:45
